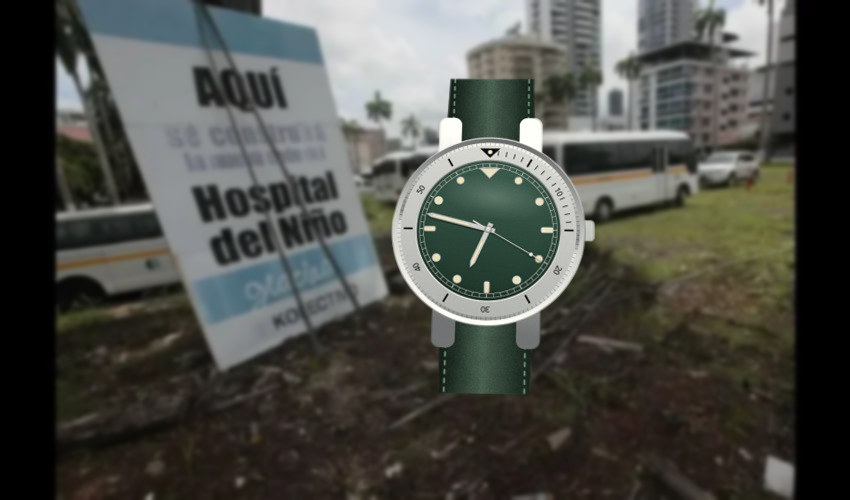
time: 6:47:20
